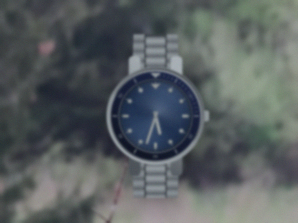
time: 5:33
